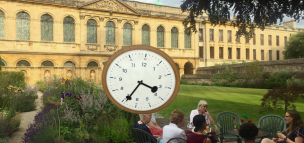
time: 3:34
